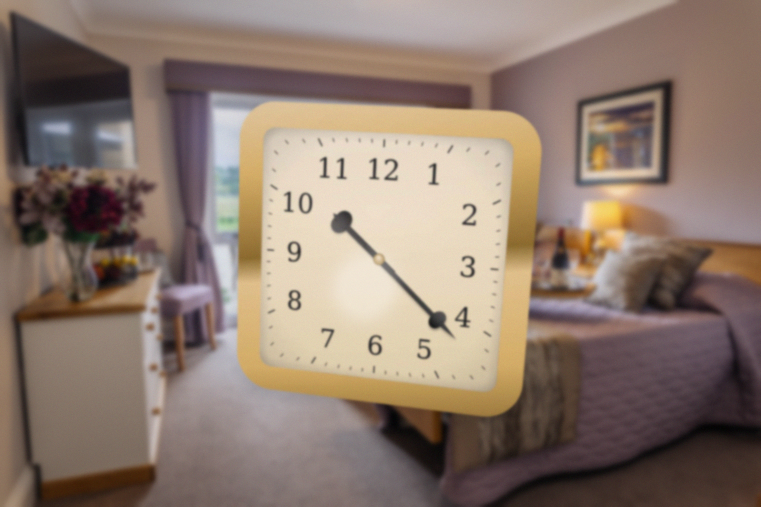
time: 10:22
